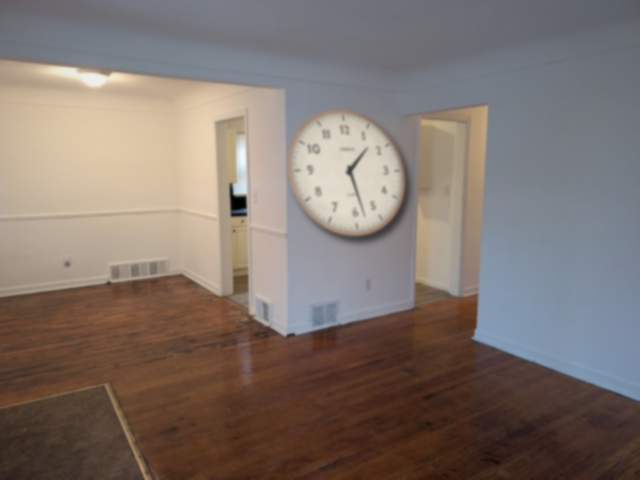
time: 1:28
